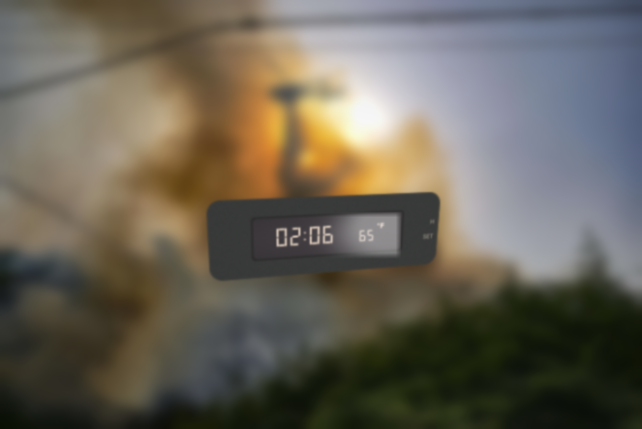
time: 2:06
